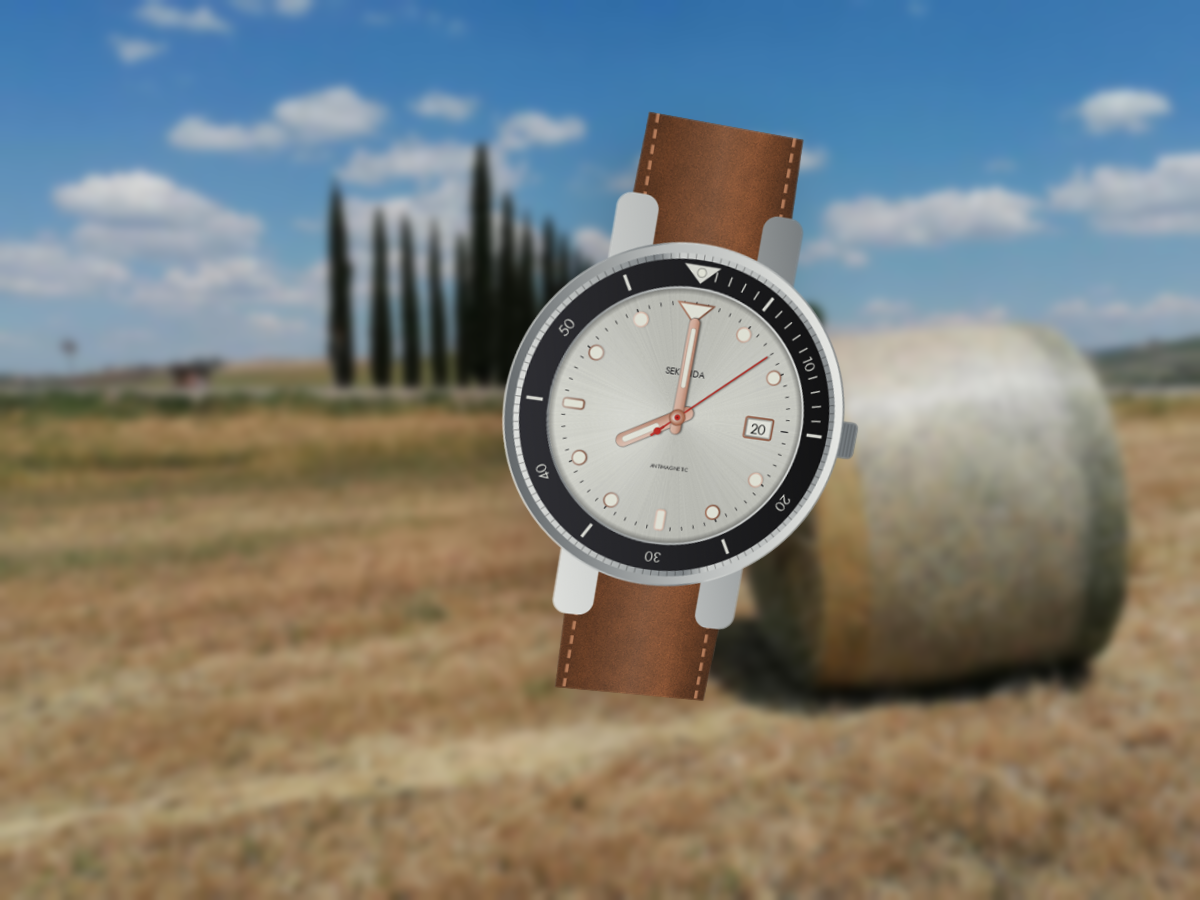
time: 8:00:08
